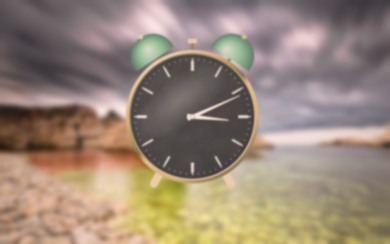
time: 3:11
